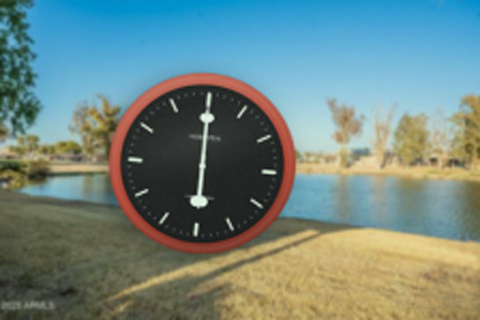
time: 6:00
